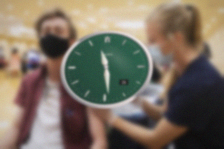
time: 11:29
